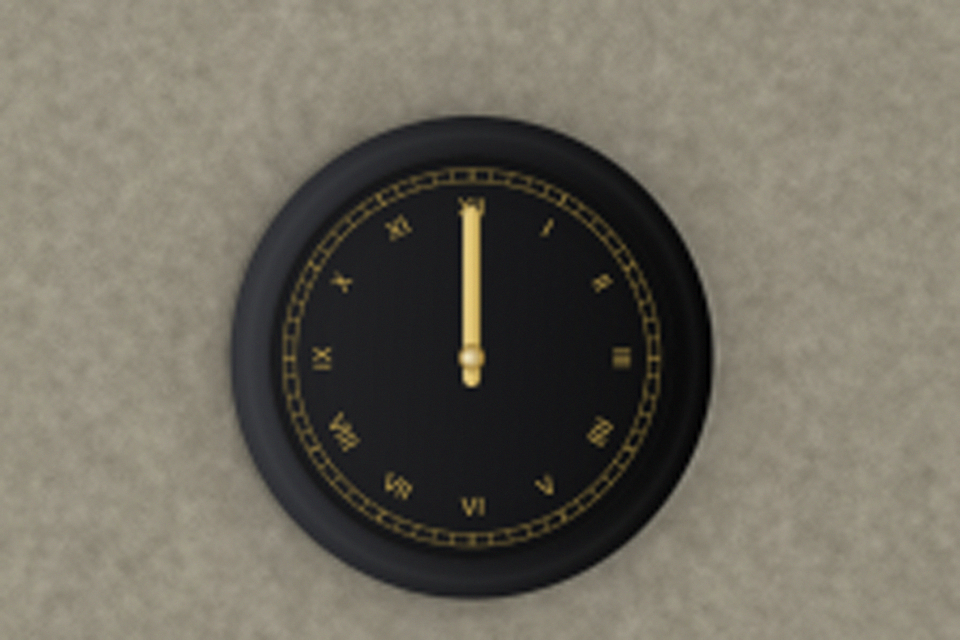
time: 12:00
